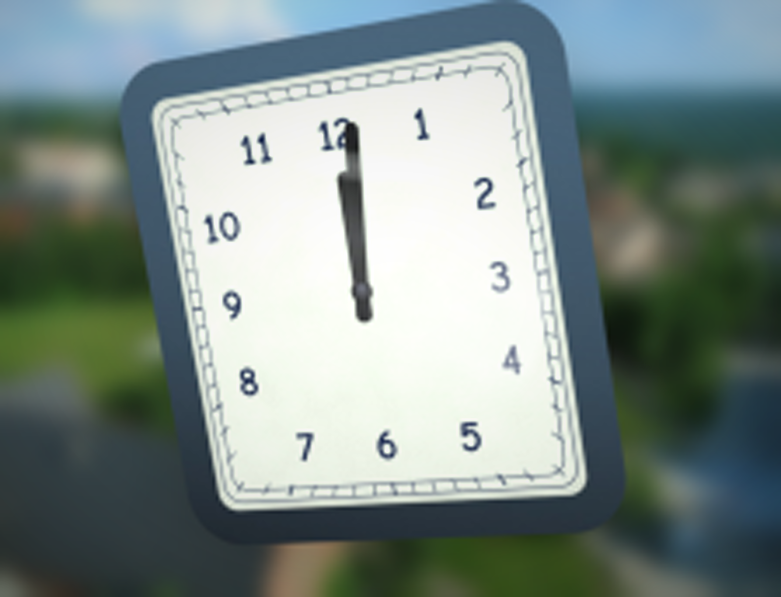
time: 12:01
